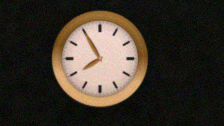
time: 7:55
